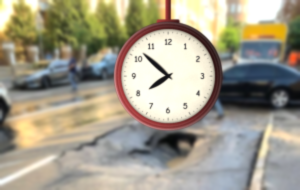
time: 7:52
